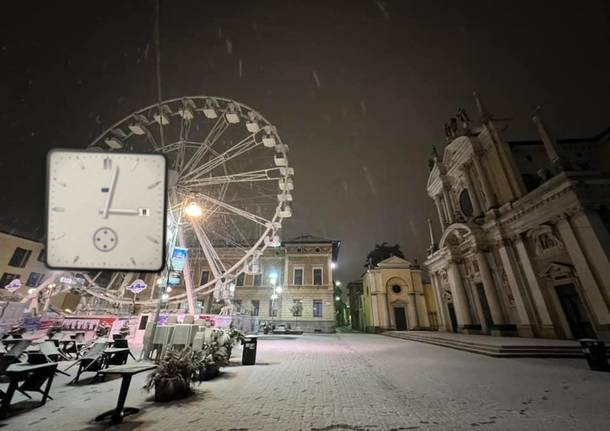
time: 3:02
